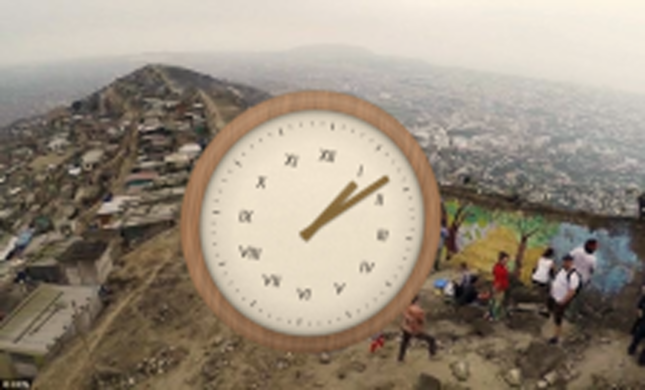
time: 1:08
